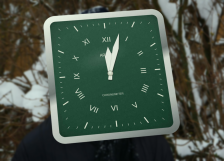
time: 12:03
